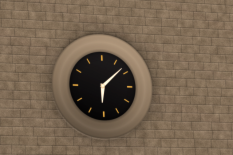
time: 6:08
